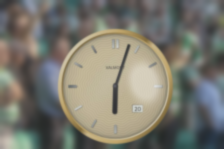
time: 6:03
